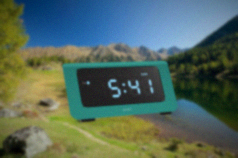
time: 5:41
